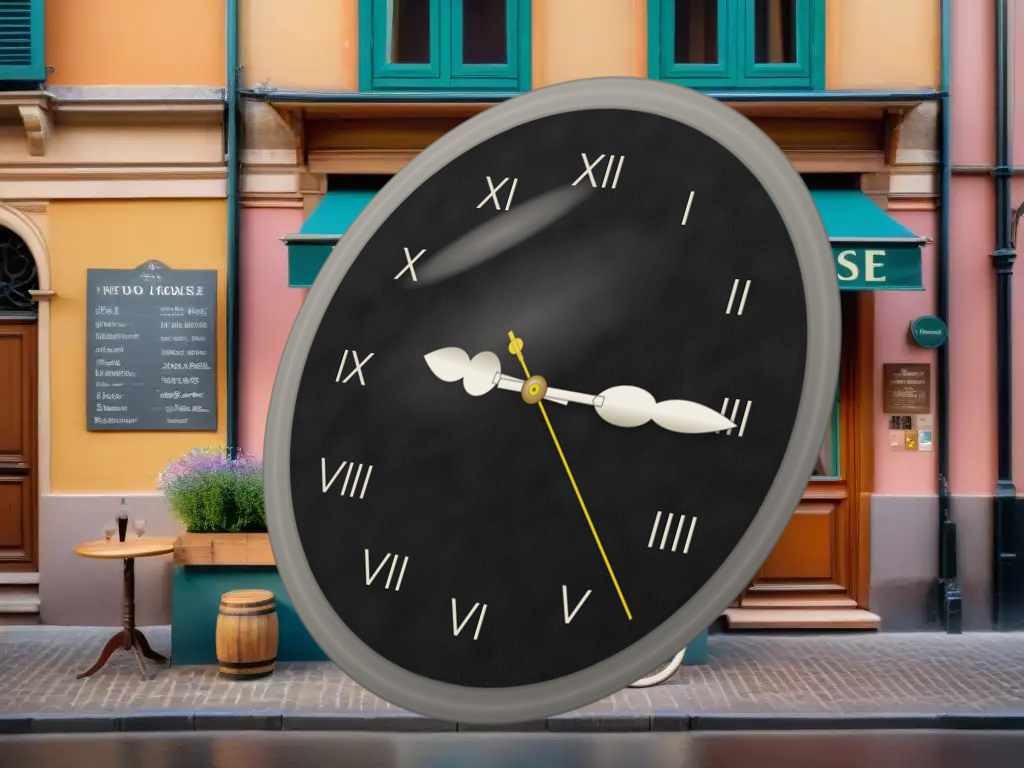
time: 9:15:23
